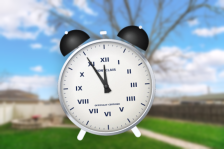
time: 11:55
